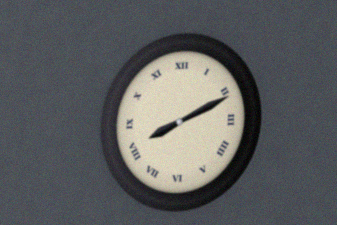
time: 8:11
